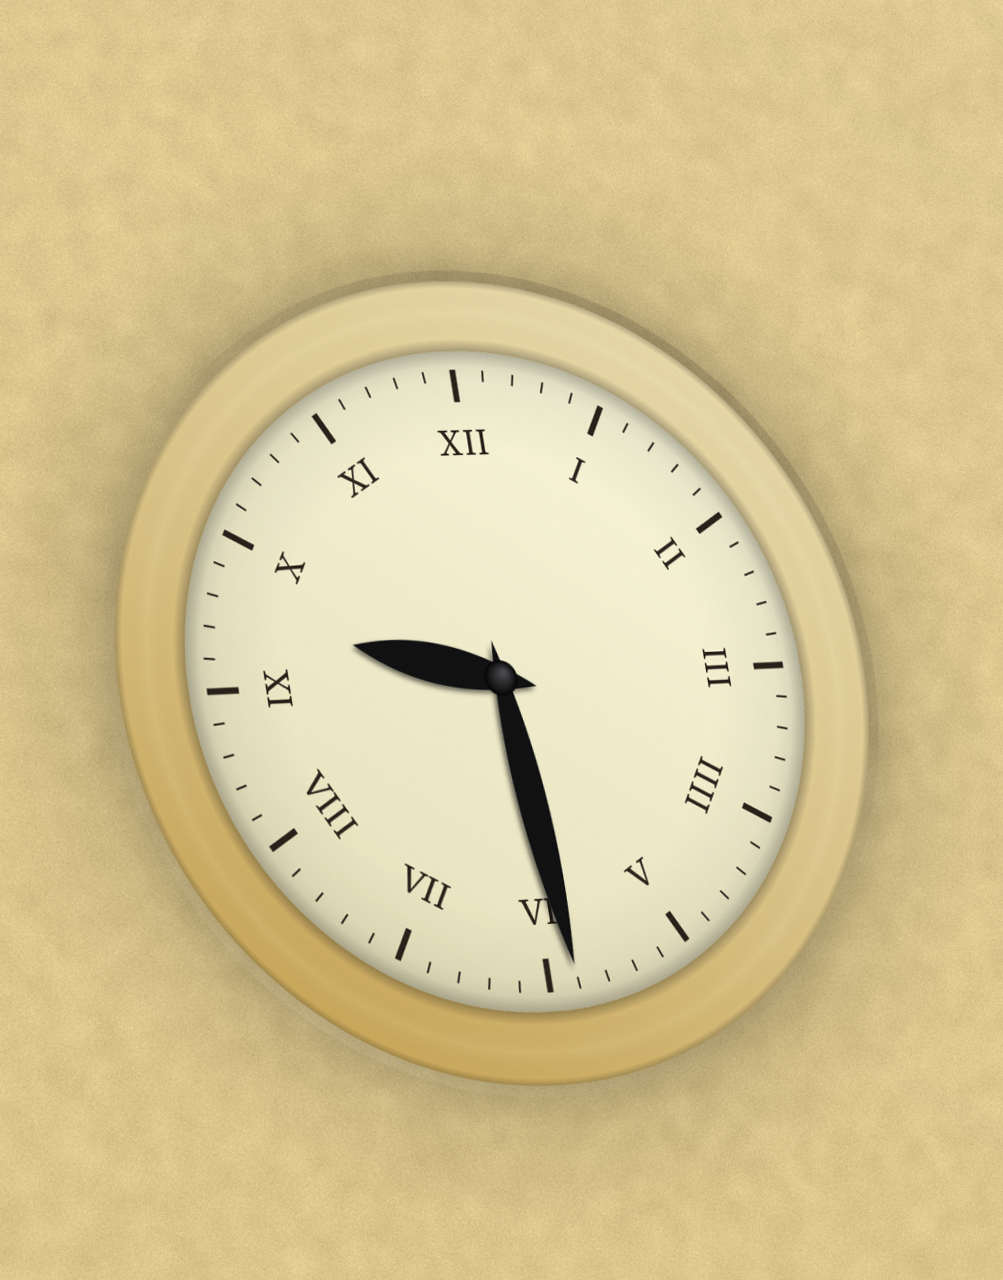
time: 9:29
